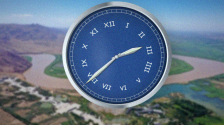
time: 2:40
